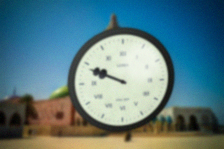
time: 9:49
